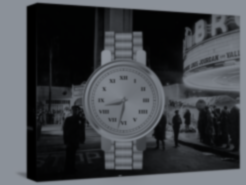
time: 8:32
